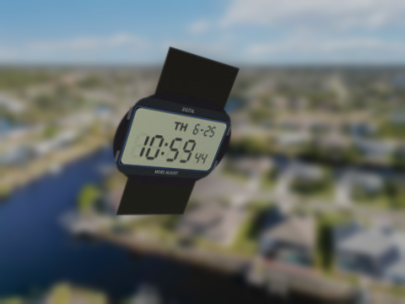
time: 10:59:44
